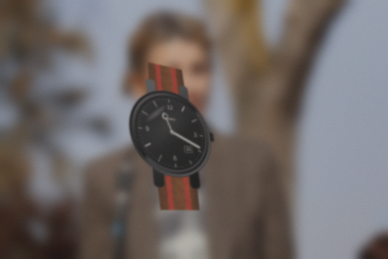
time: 11:19
